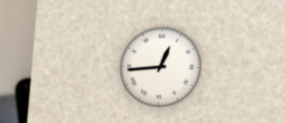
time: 12:44
